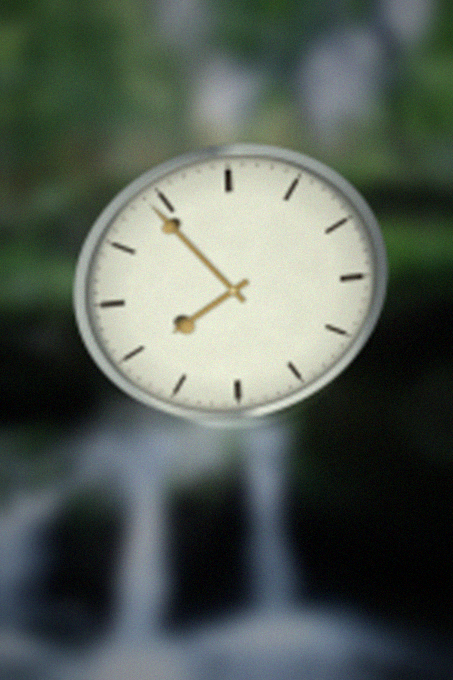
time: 7:54
